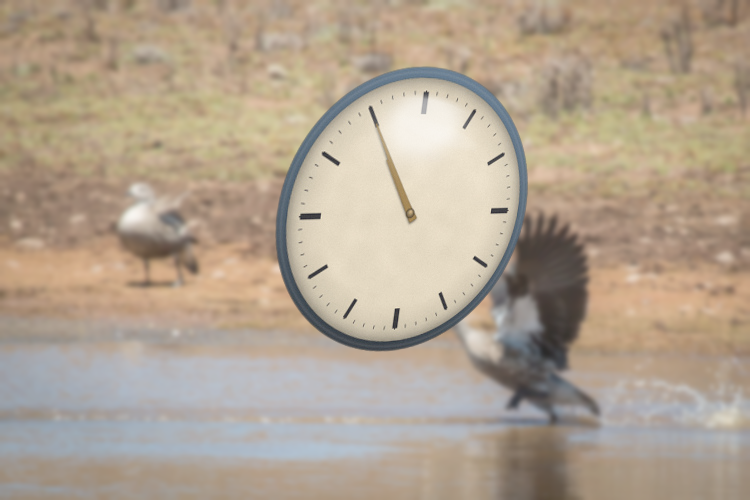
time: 10:55
